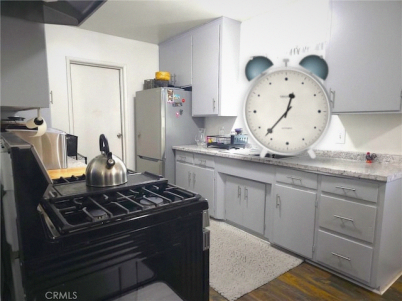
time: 12:37
